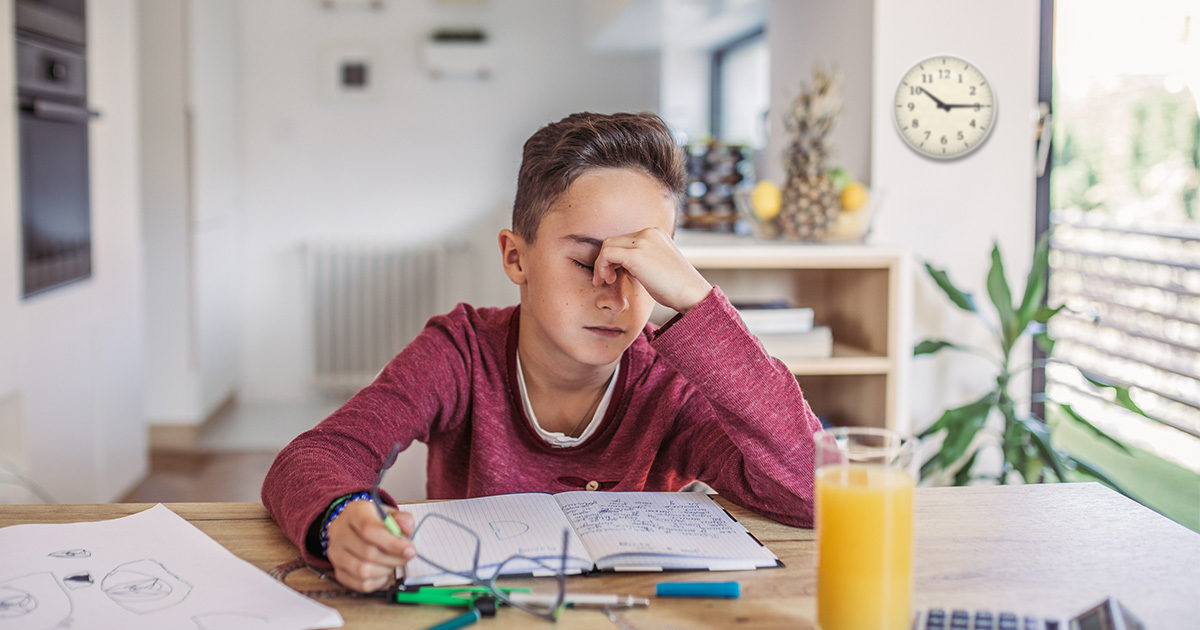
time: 10:15
